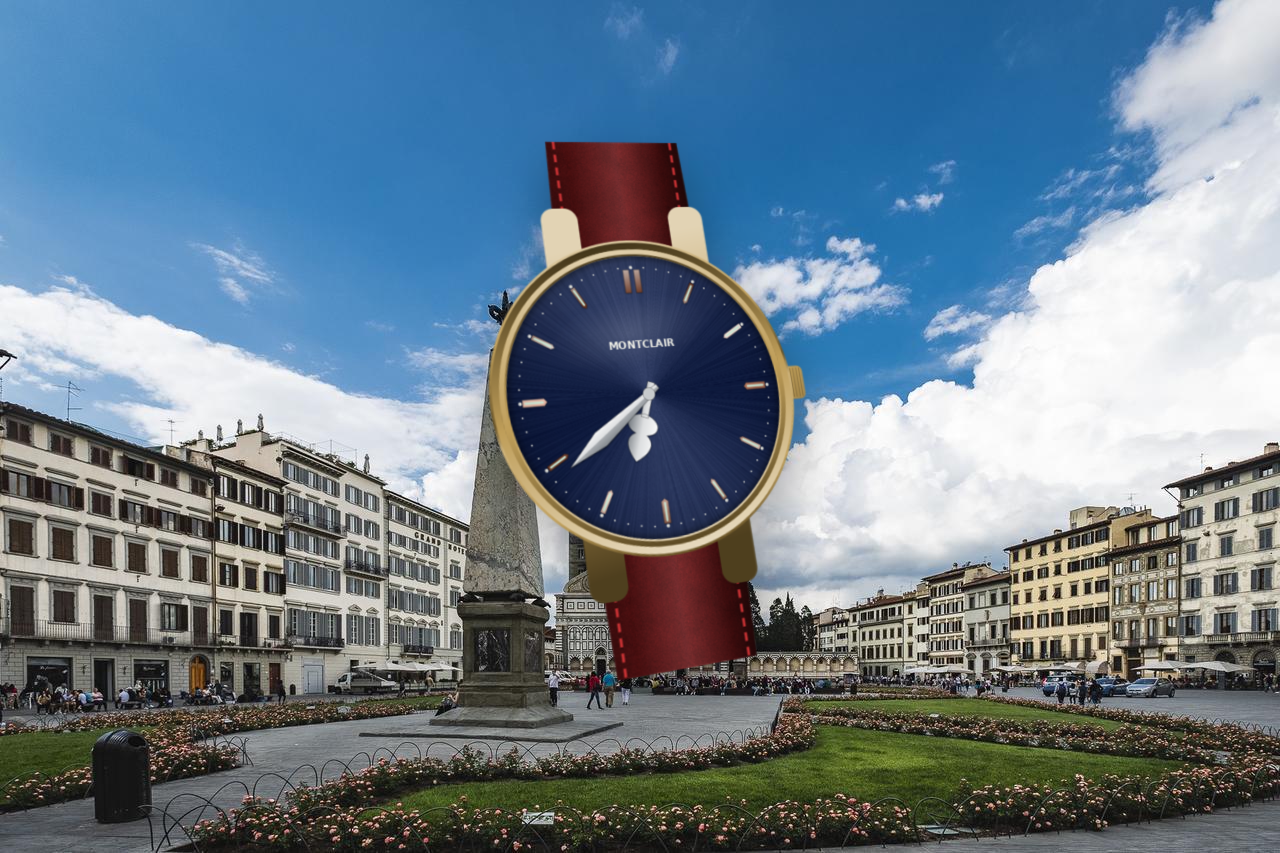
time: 6:39
